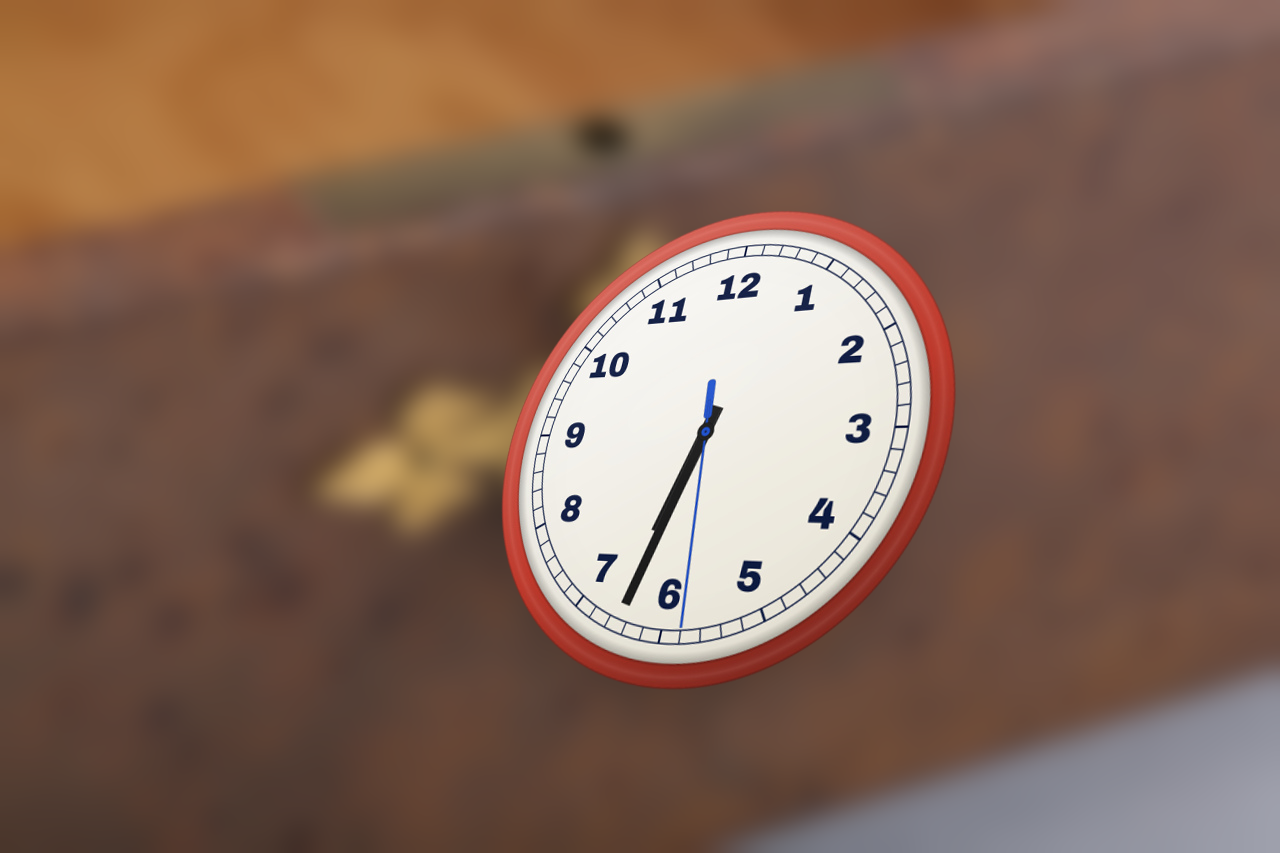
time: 6:32:29
